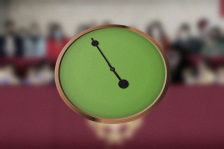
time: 4:55
